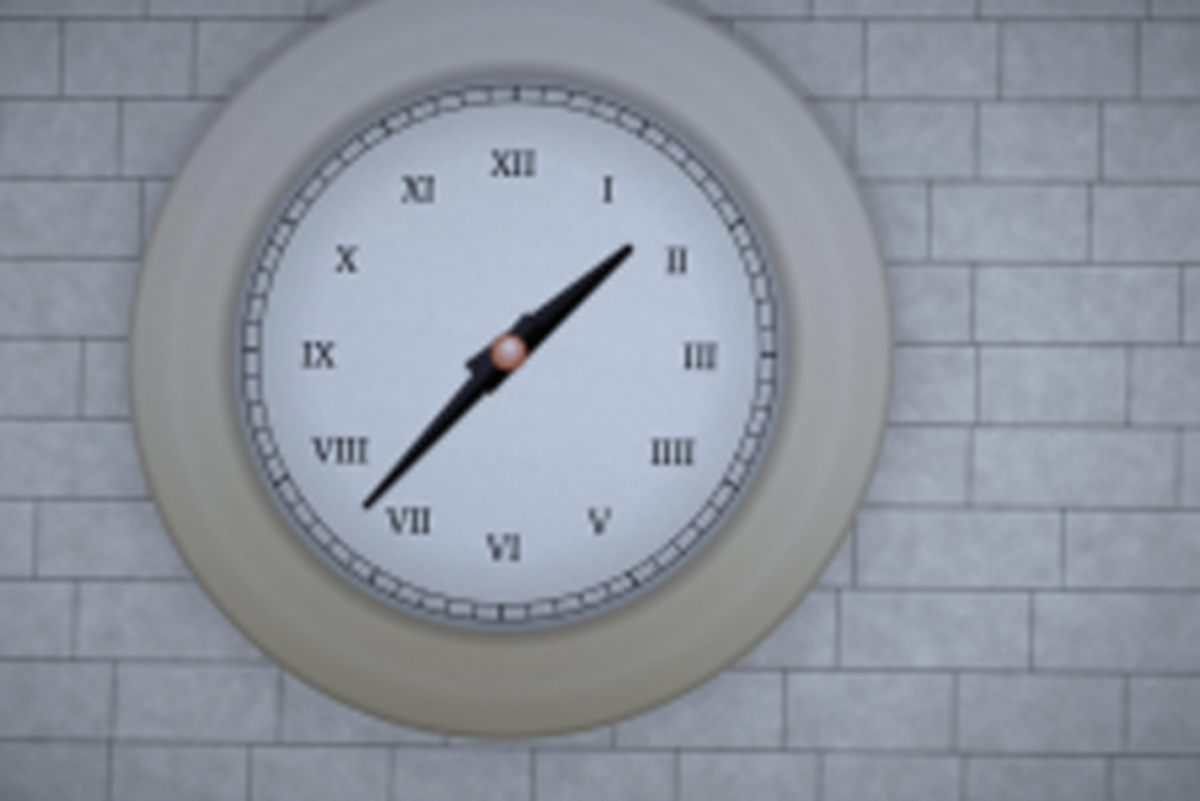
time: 1:37
